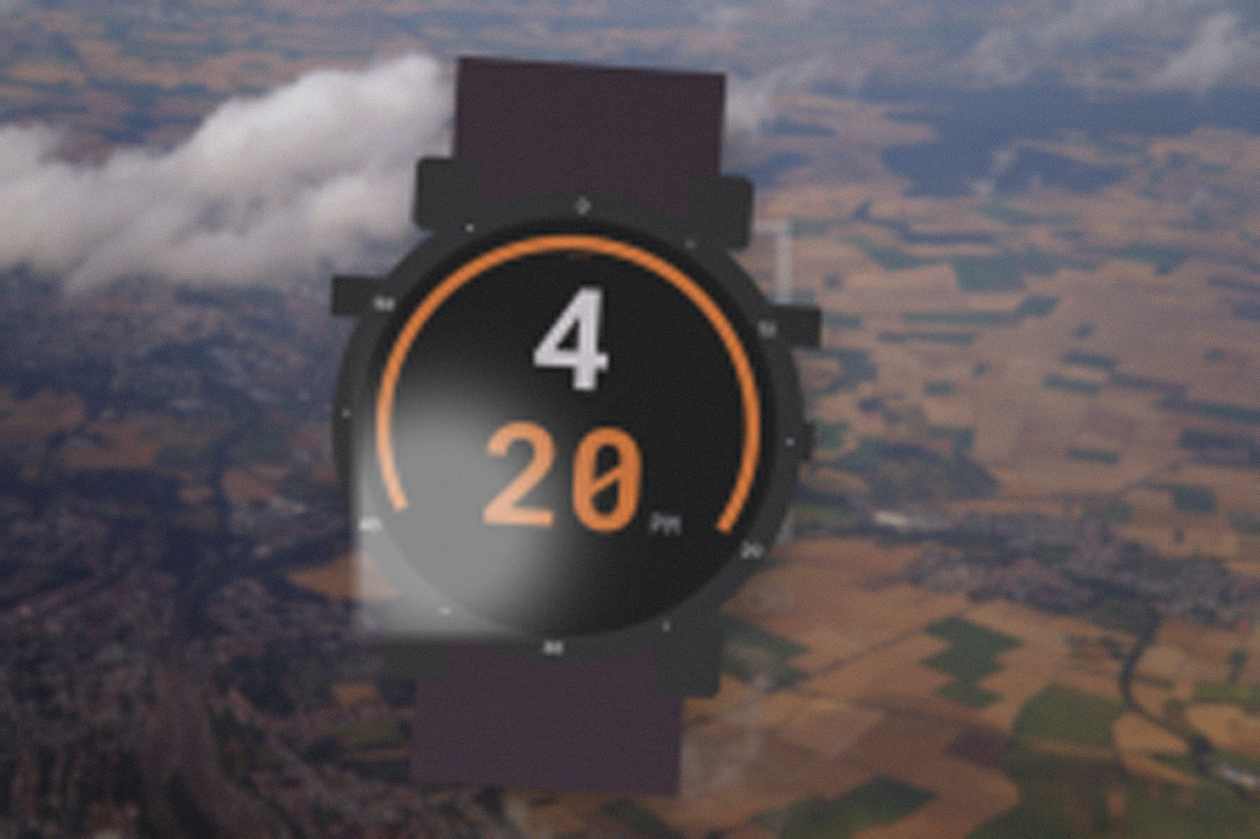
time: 4:20
